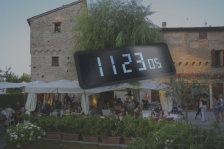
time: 11:23:05
